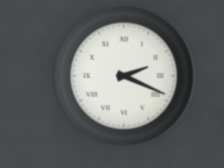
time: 2:19
